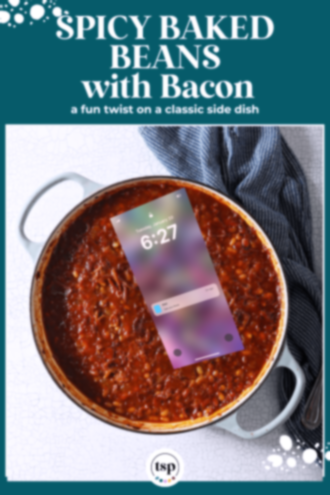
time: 6:27
